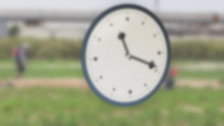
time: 11:19
